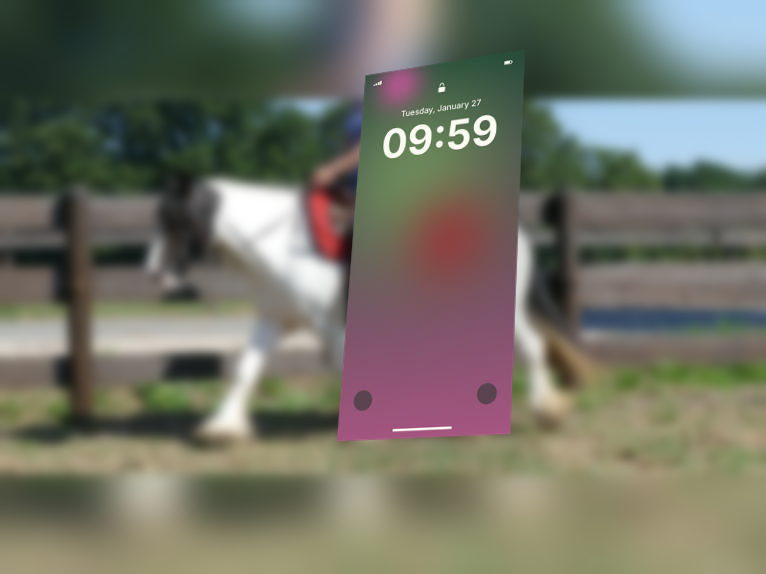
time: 9:59
